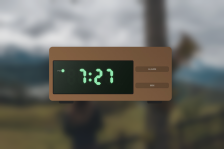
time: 7:27
